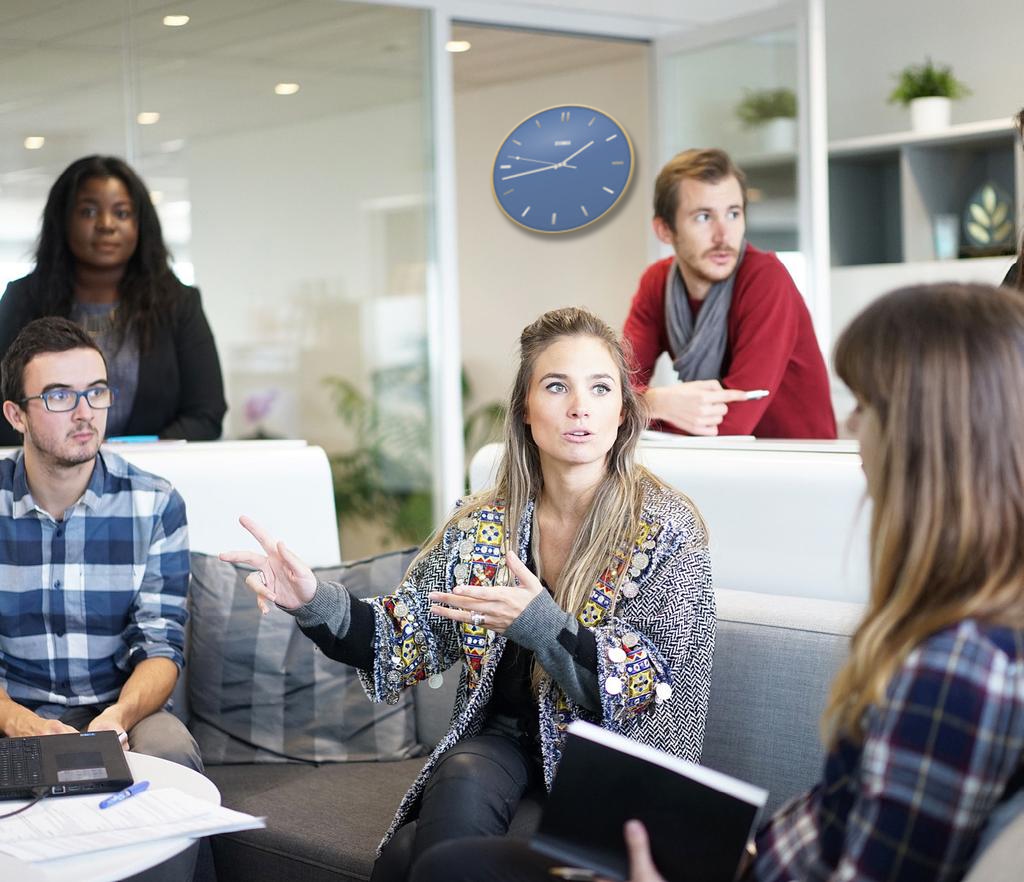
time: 1:42:47
